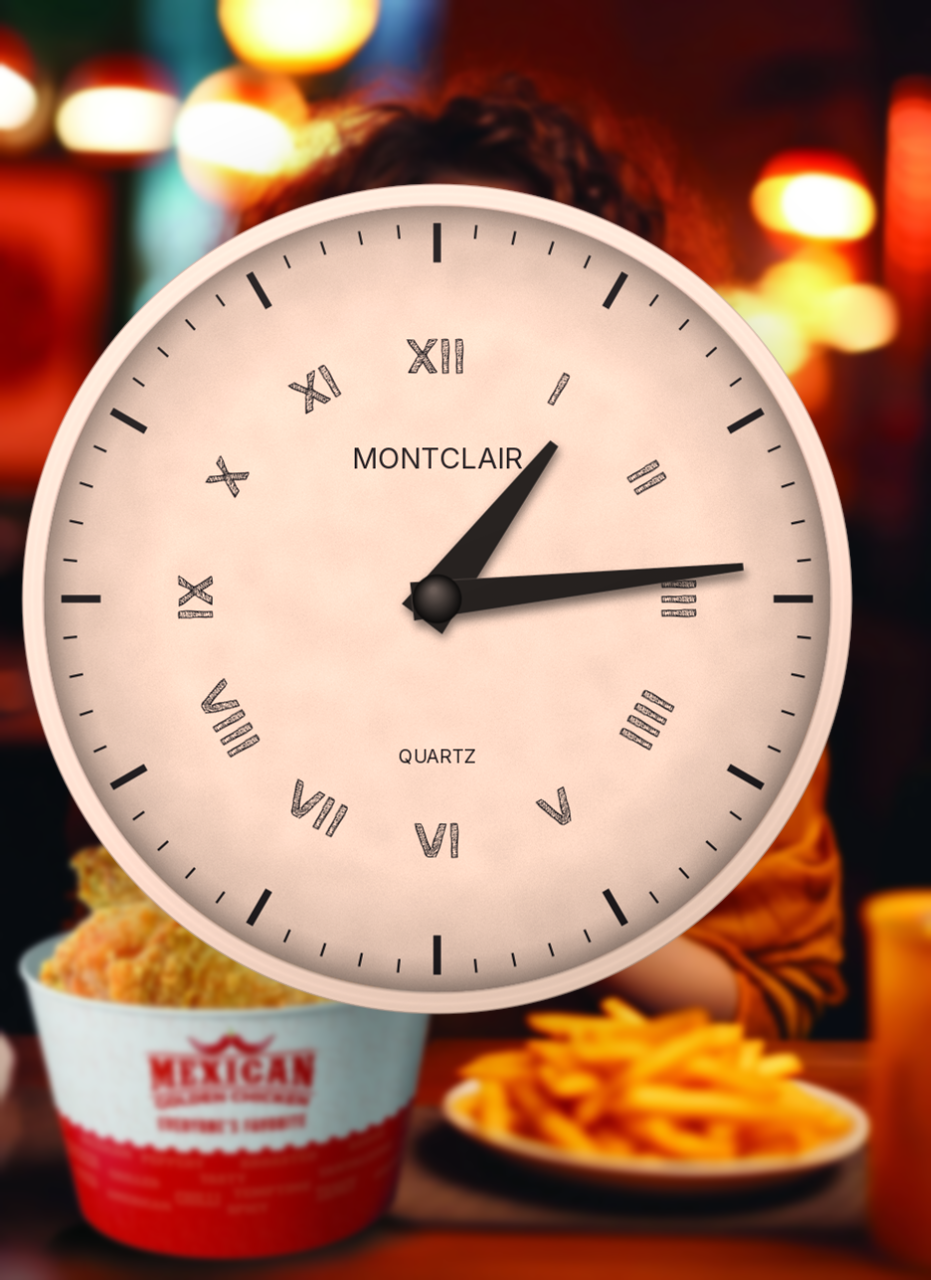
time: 1:14
